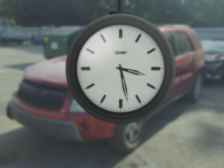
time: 3:28
